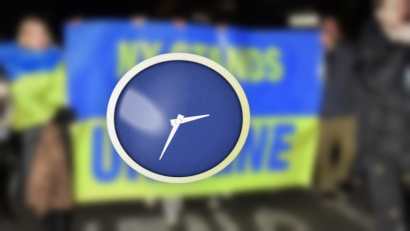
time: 2:34
